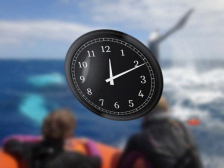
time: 12:11
